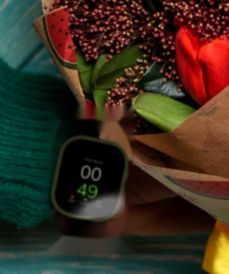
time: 0:49
